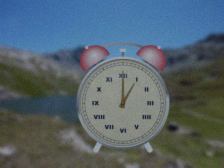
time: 1:00
